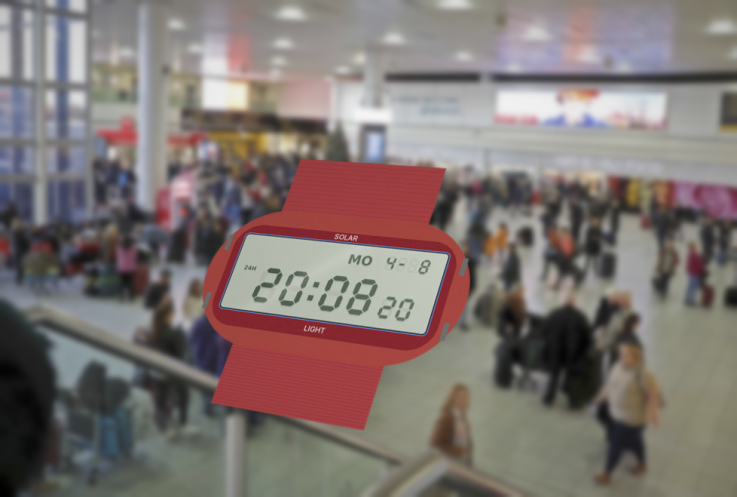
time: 20:08:20
